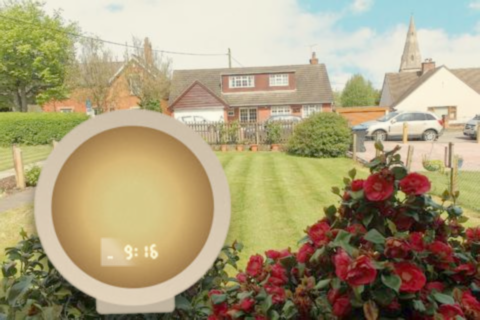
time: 9:16
